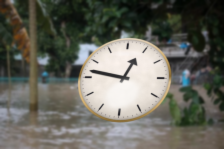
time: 12:47
